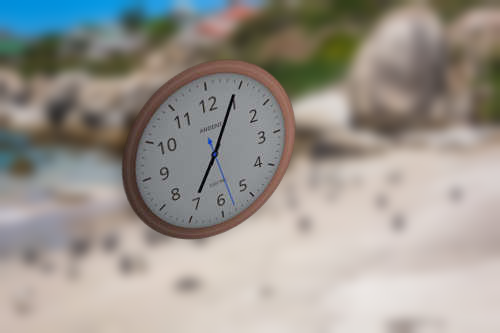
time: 7:04:28
